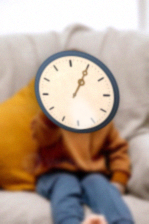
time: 1:05
